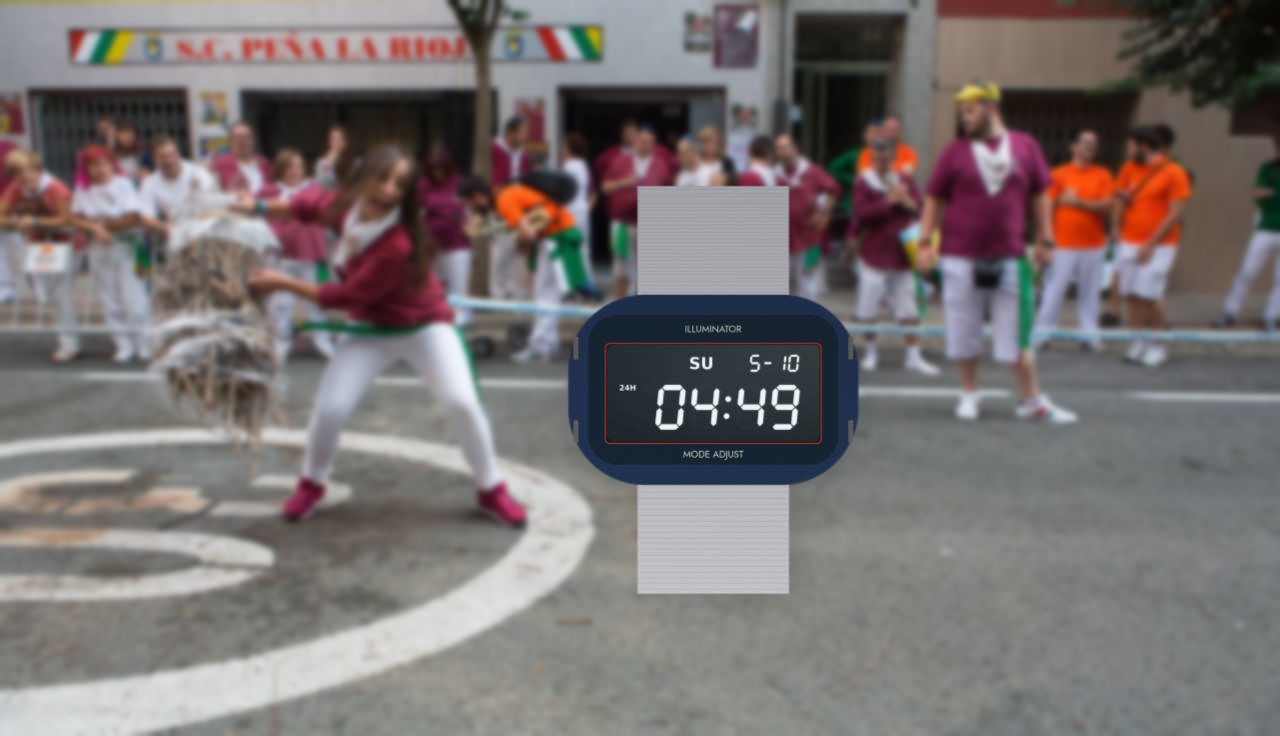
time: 4:49
